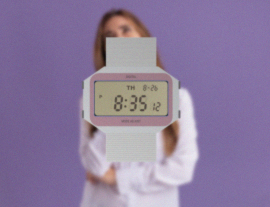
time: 8:35:12
